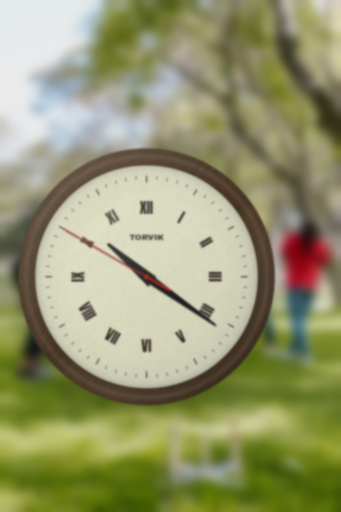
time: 10:20:50
